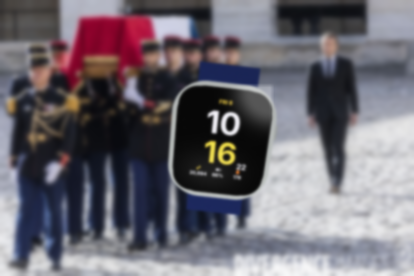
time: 10:16
